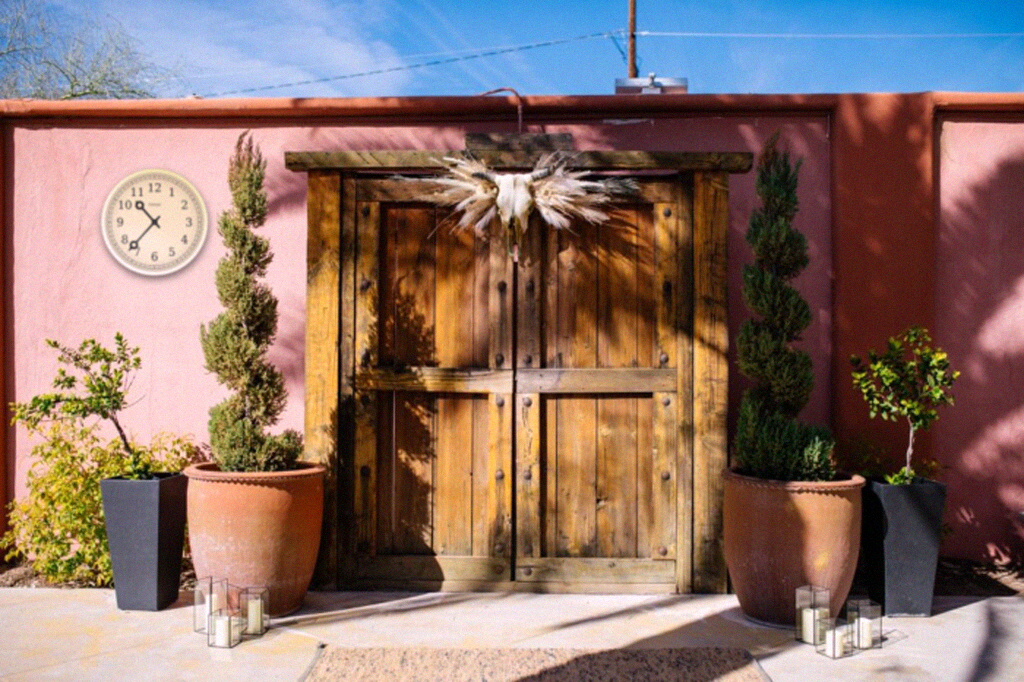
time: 10:37
